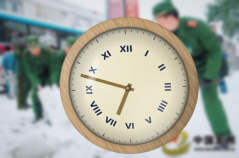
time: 6:48
